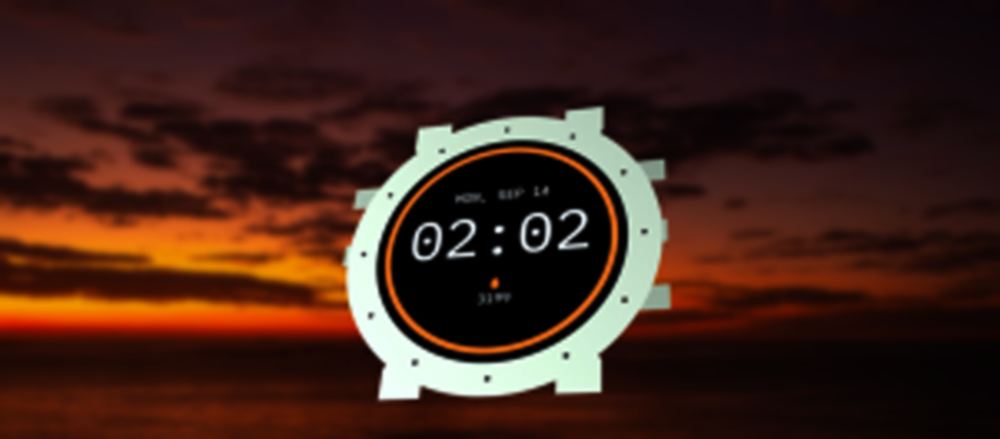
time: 2:02
